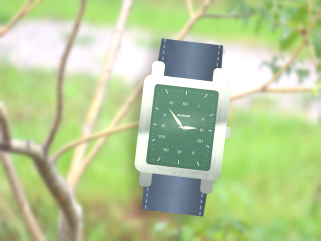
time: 2:53
